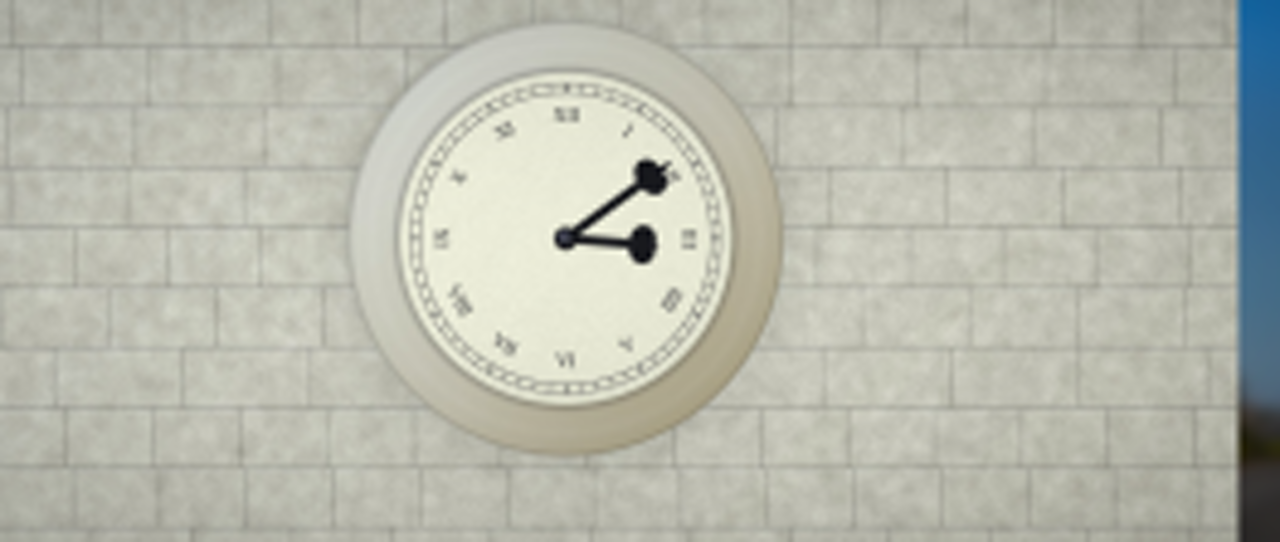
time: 3:09
